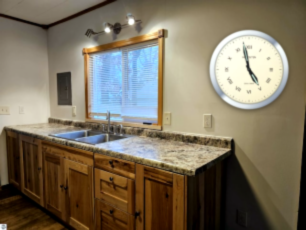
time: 4:58
